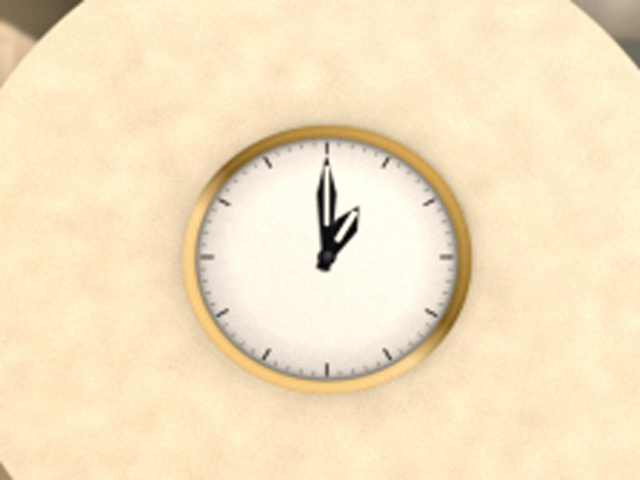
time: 1:00
